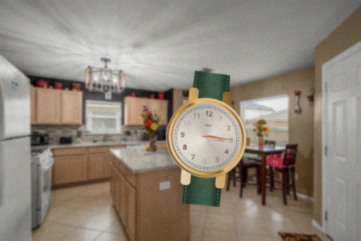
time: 3:15
